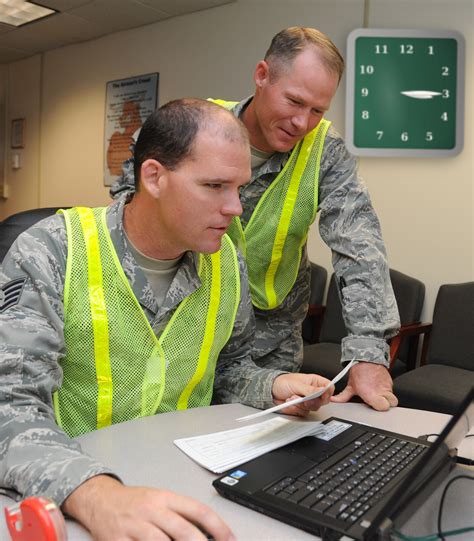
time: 3:15
